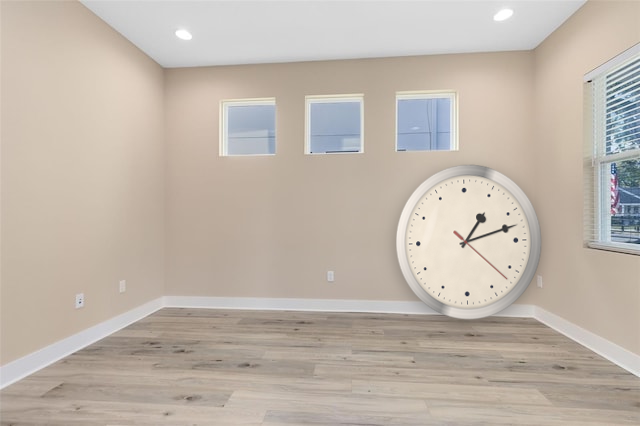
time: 1:12:22
